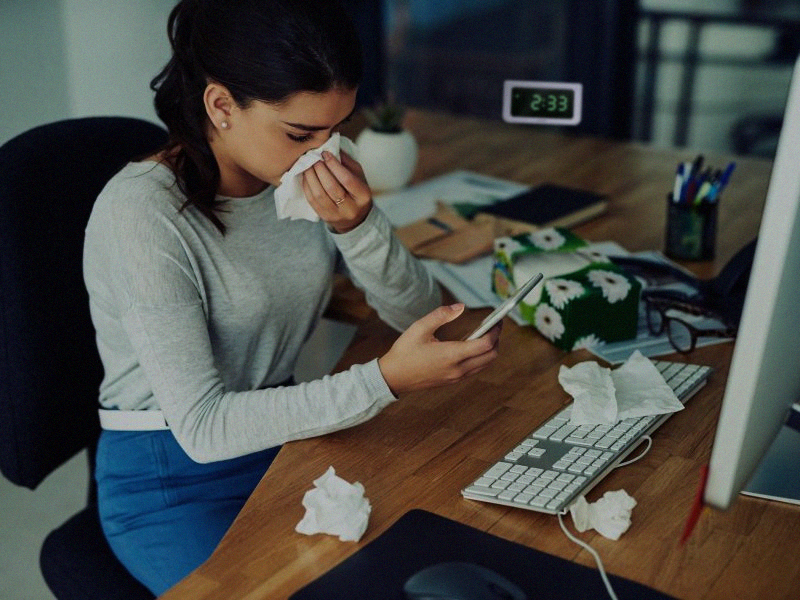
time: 2:33
